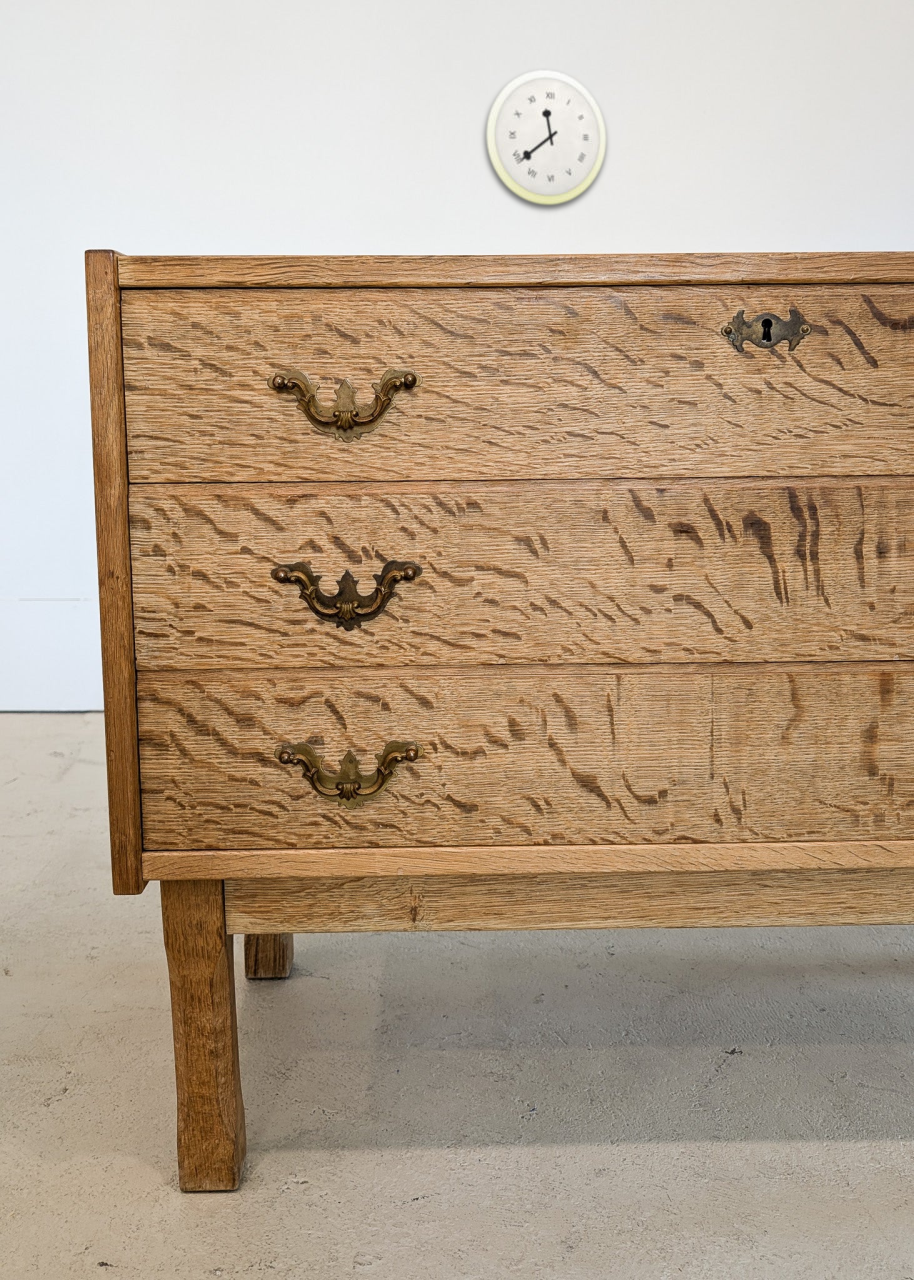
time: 11:39
